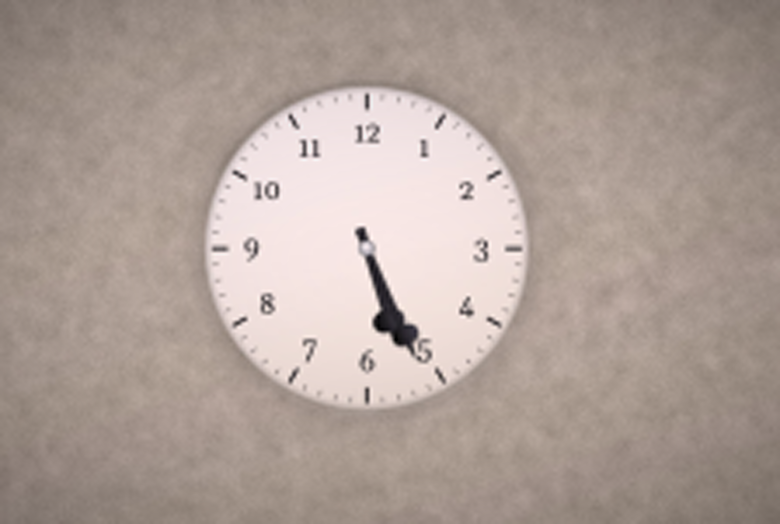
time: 5:26
